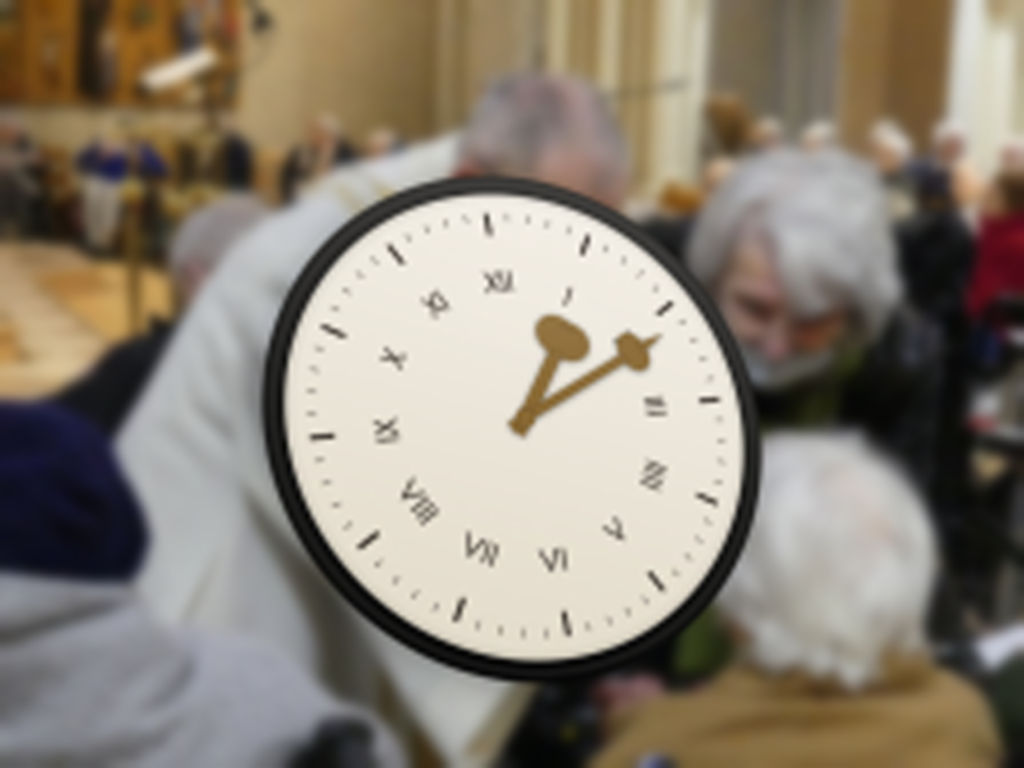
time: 1:11
